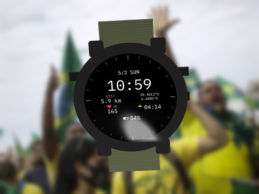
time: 10:59
